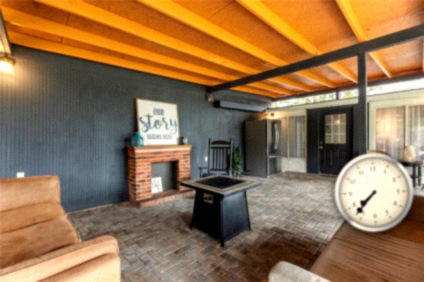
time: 7:37
